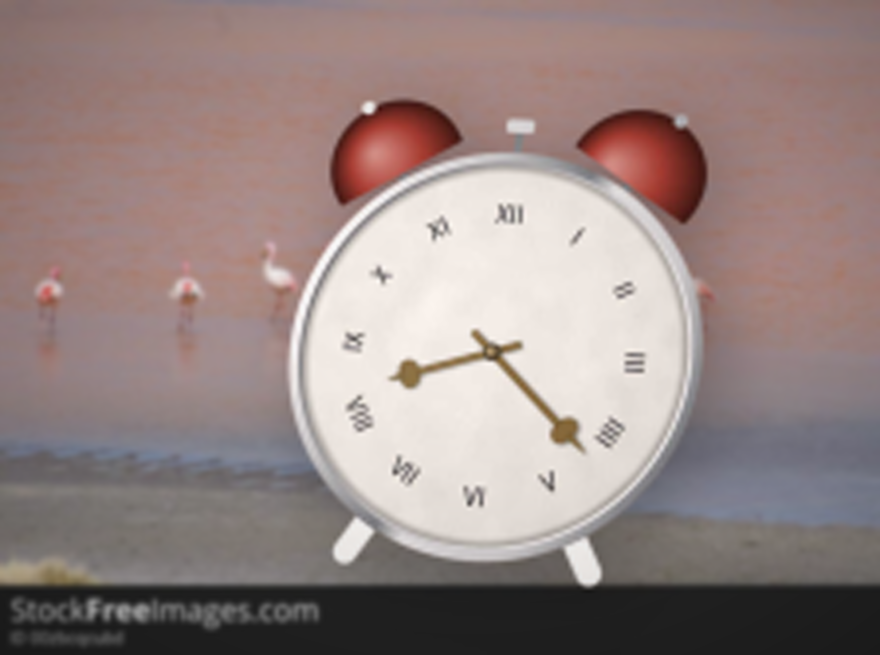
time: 8:22
